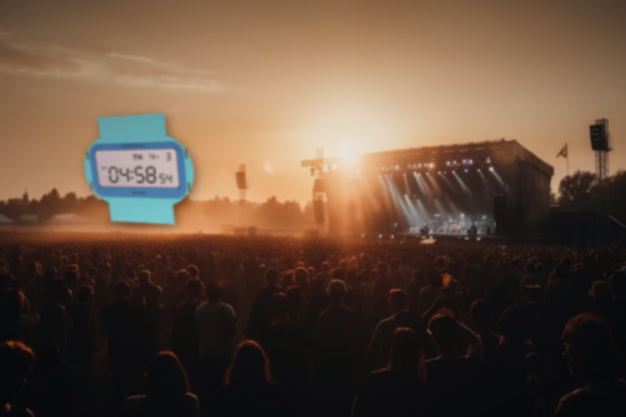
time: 4:58
